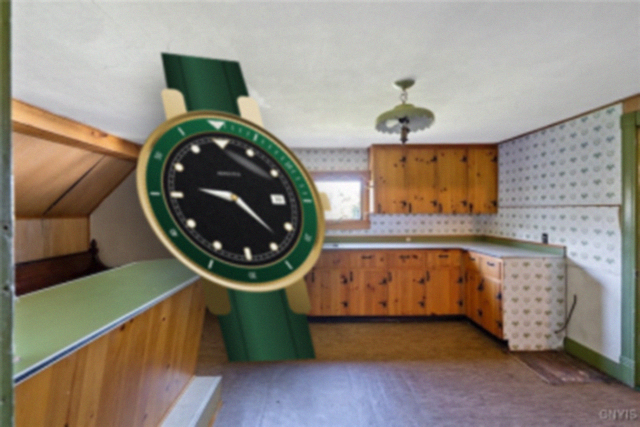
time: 9:23
